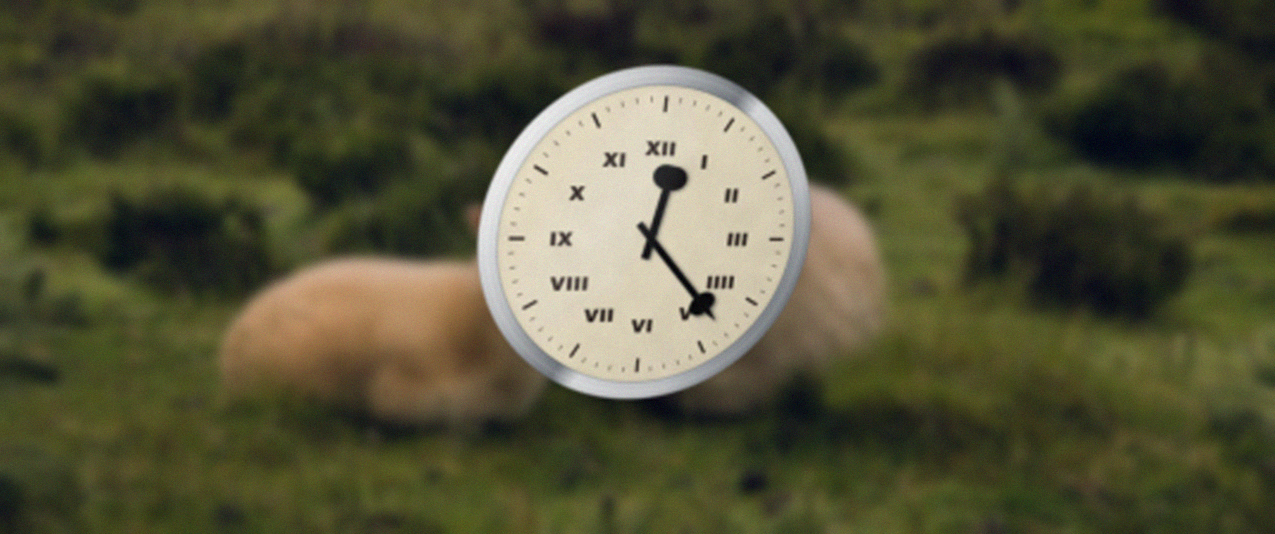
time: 12:23
